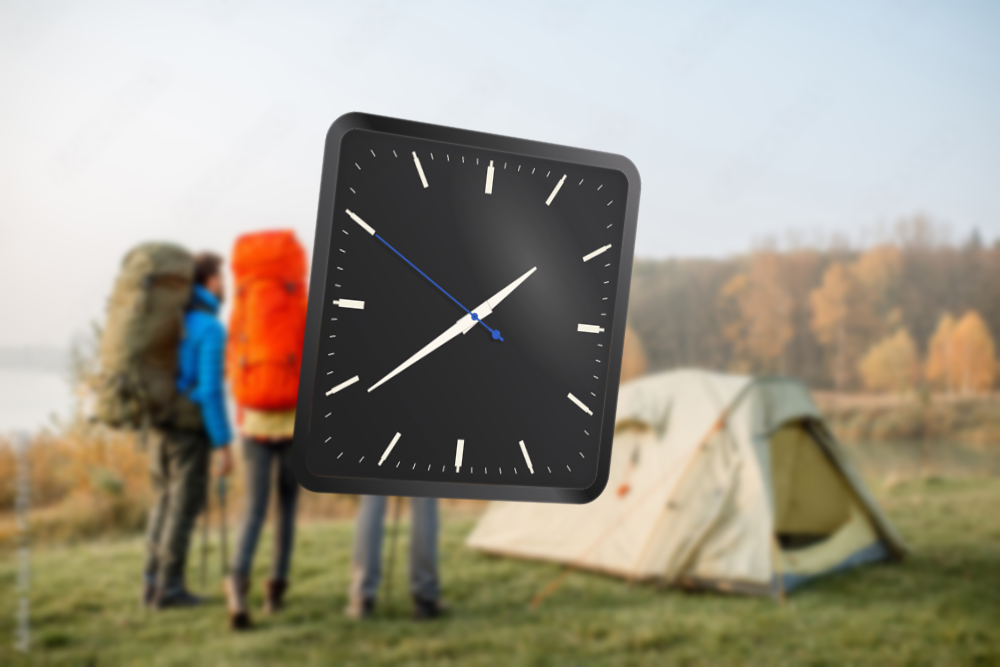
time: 1:38:50
